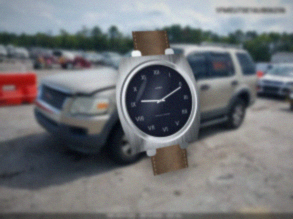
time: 9:11
